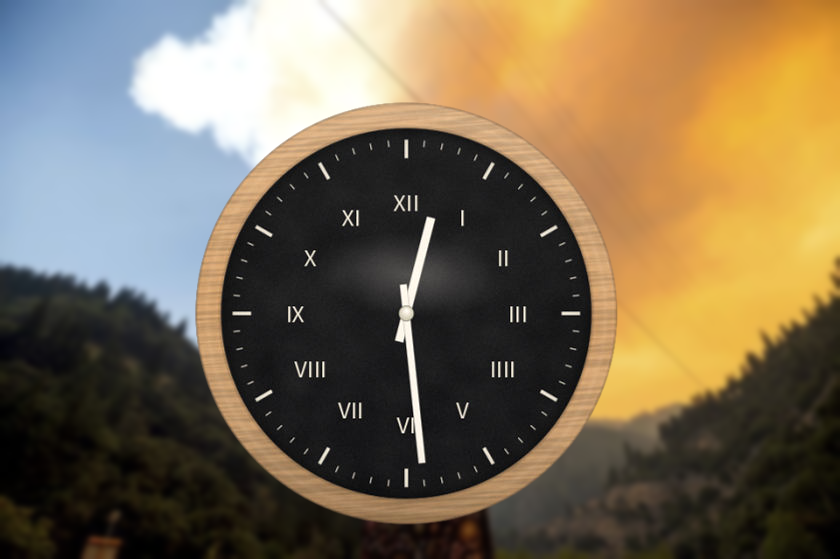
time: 12:29
